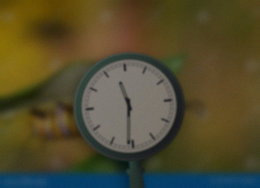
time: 11:31
